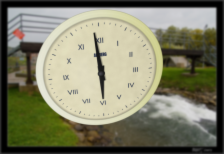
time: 5:59
